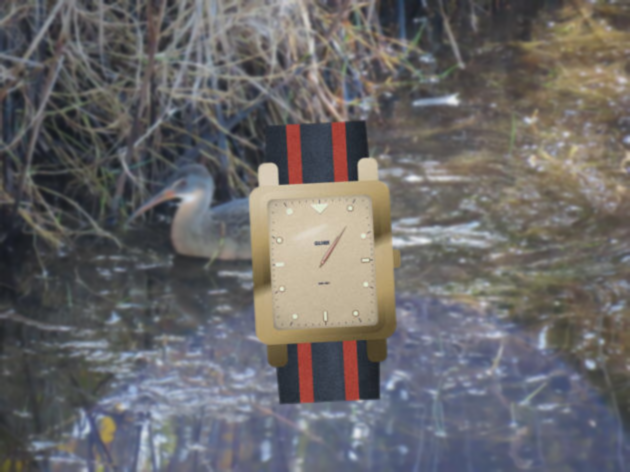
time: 1:06
